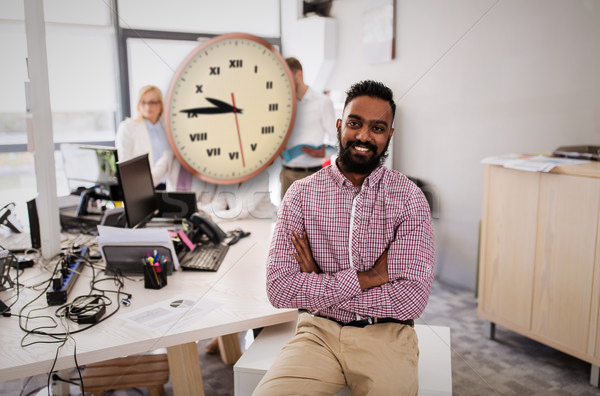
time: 9:45:28
